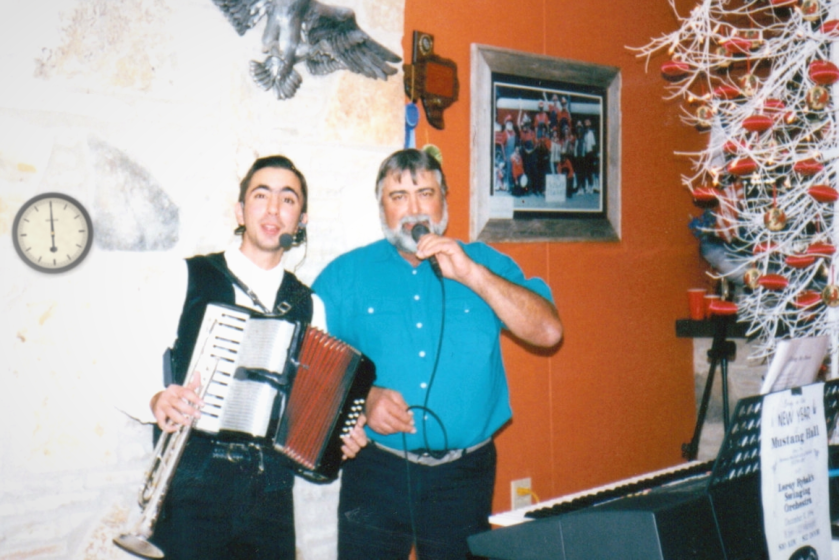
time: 6:00
